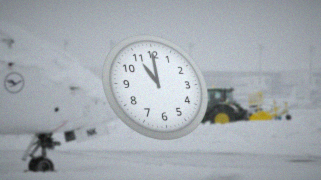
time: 11:00
